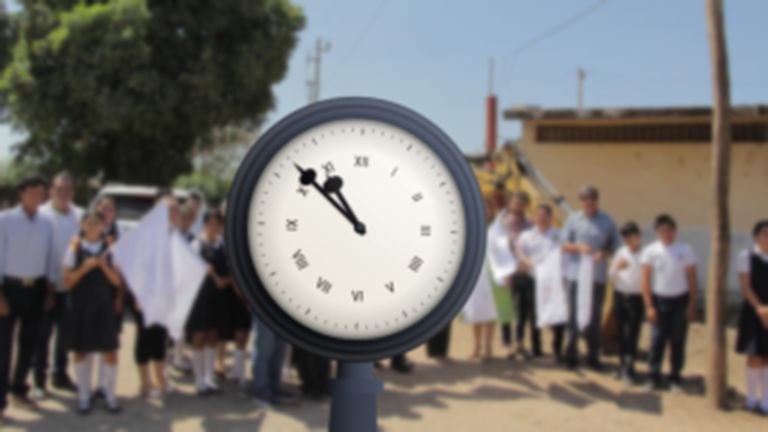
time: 10:52
